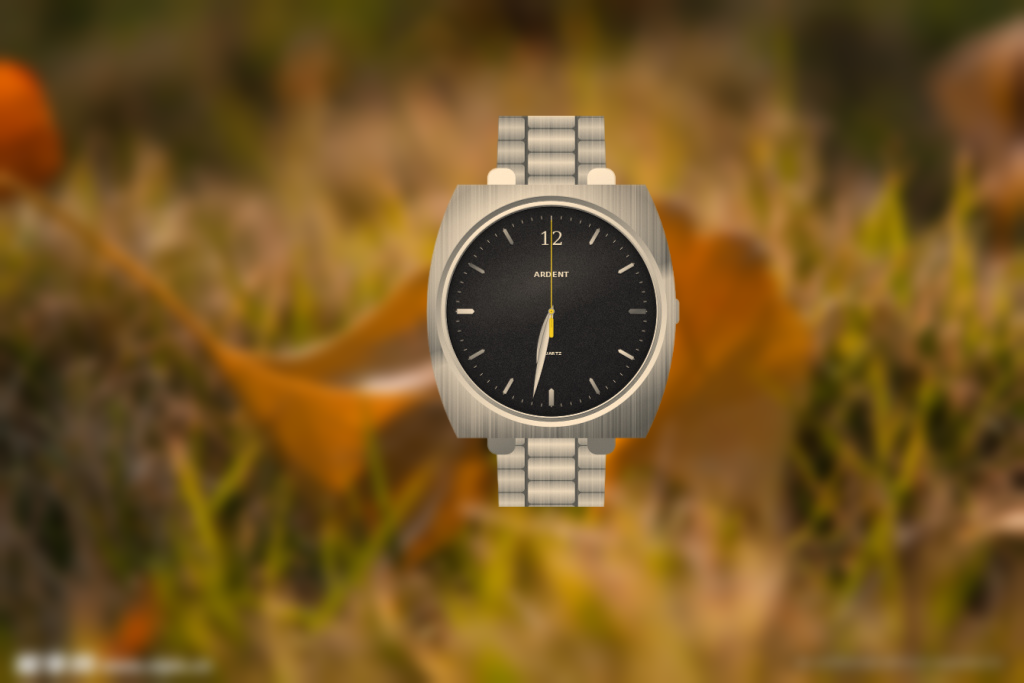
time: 6:32:00
